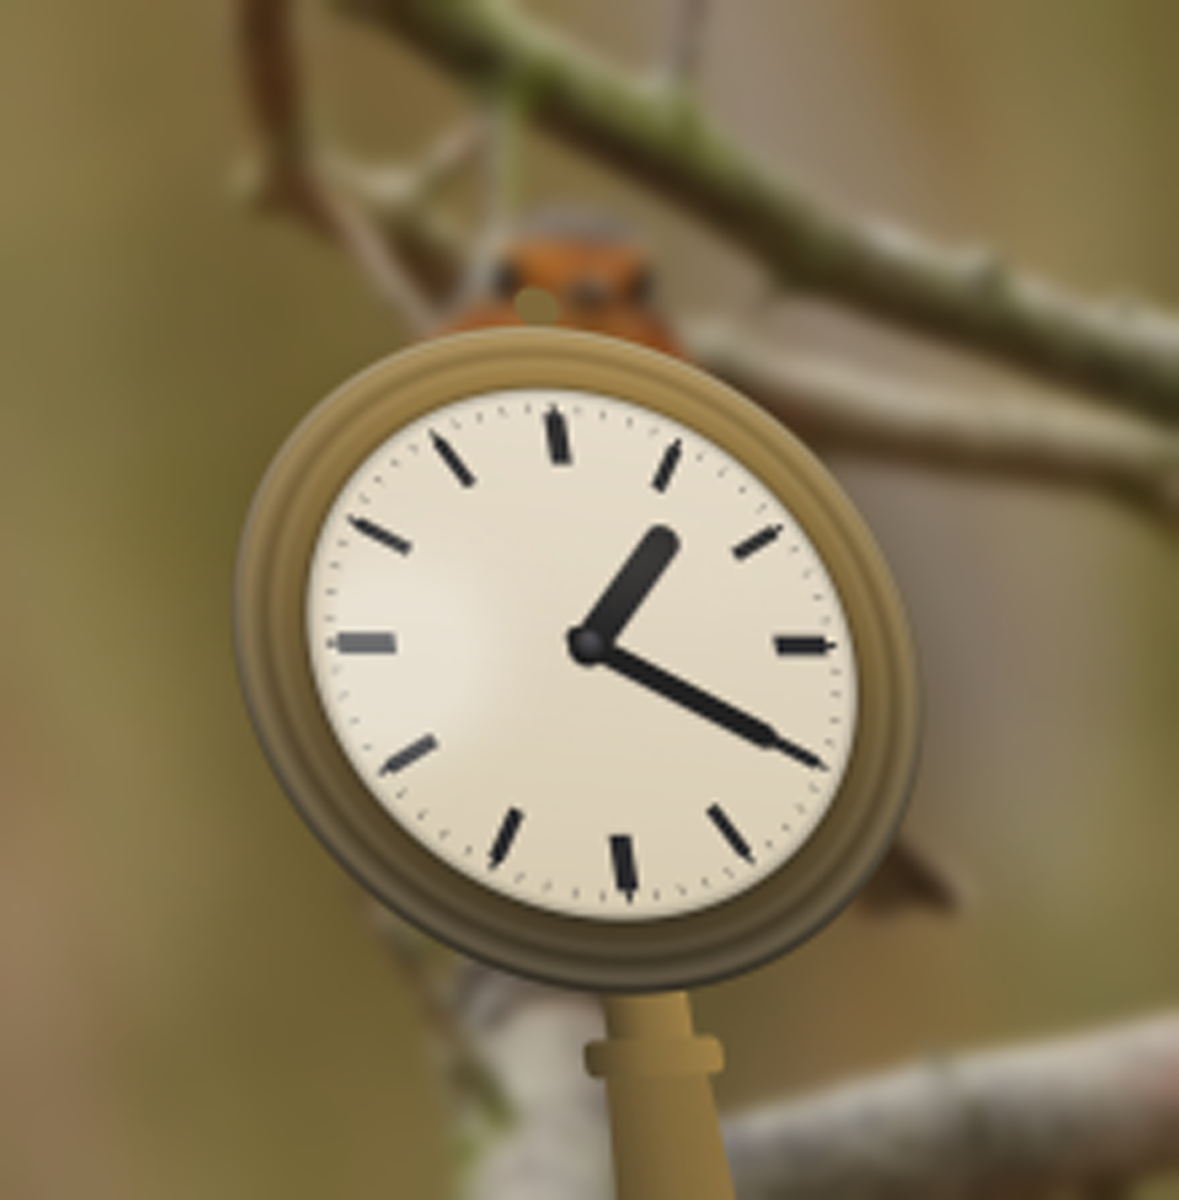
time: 1:20
